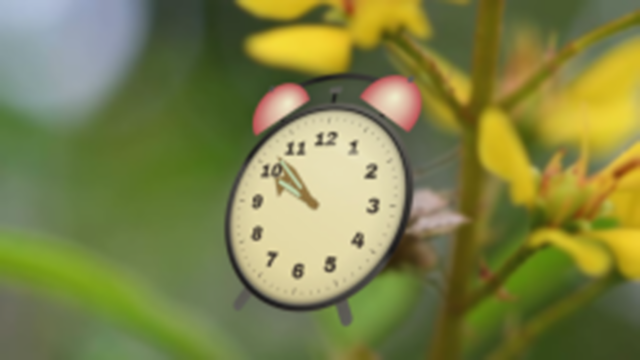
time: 9:52
